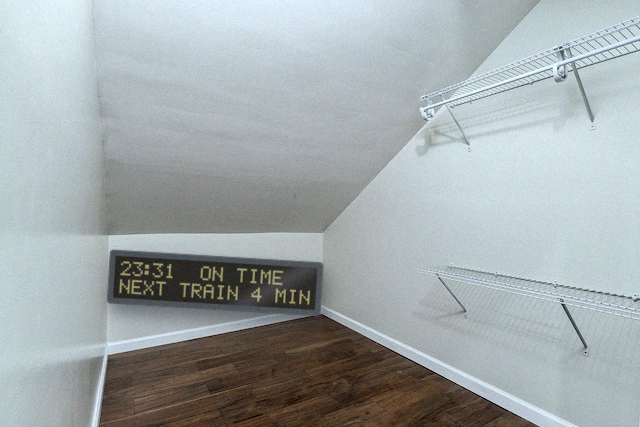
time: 23:31
